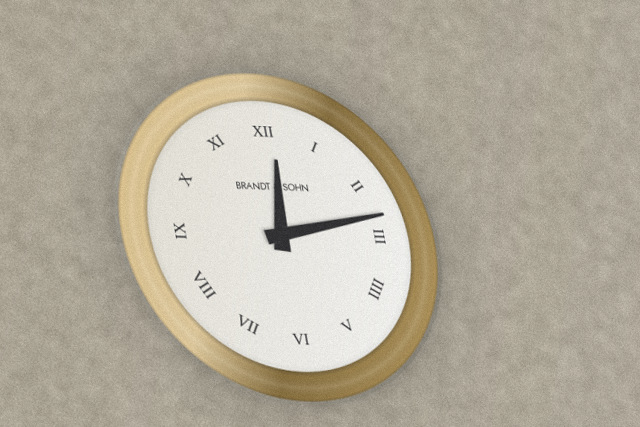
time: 12:13
